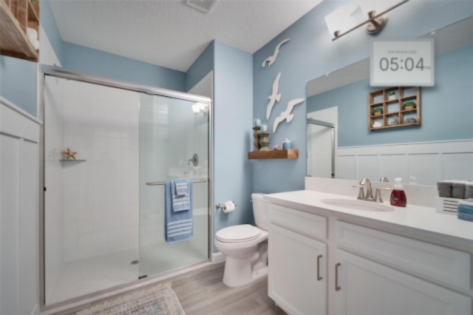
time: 5:04
